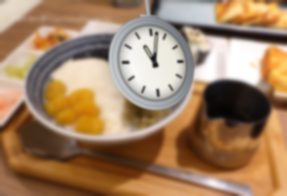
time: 11:02
